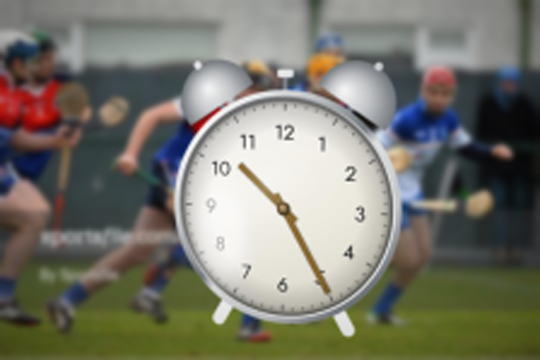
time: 10:25
